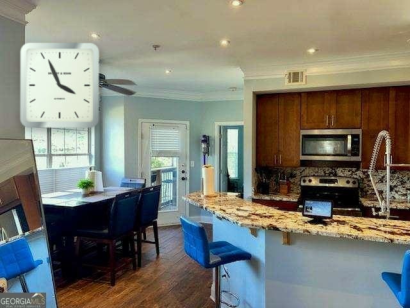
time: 3:56
